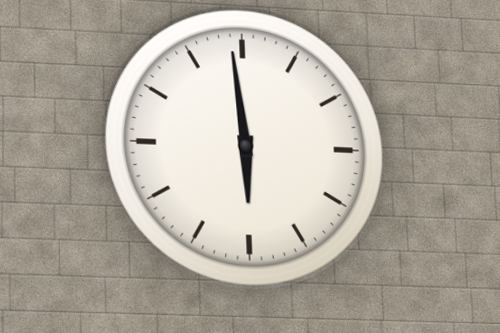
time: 5:59
